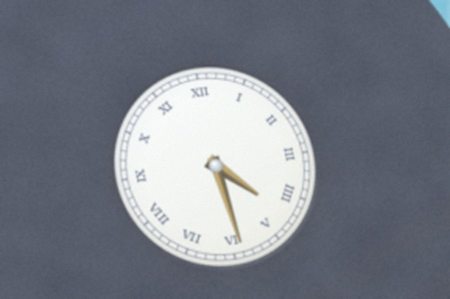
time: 4:29
